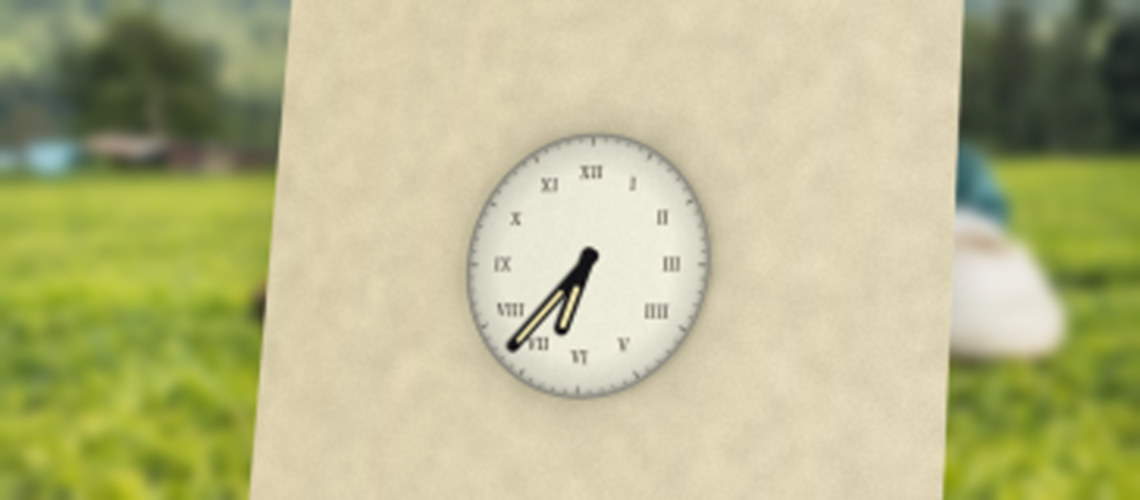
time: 6:37
